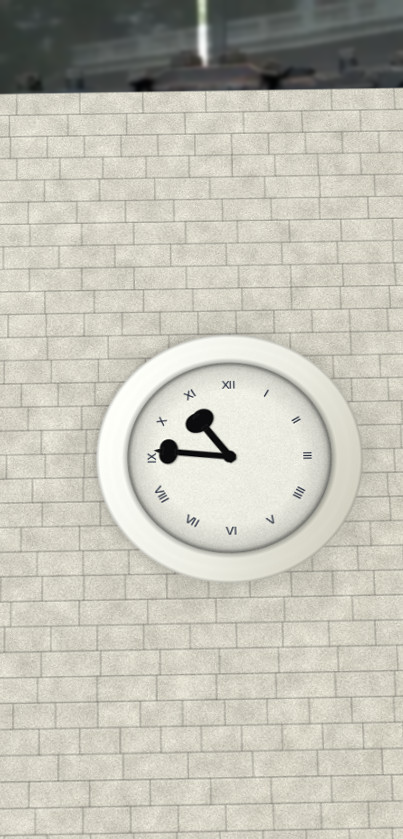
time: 10:46
